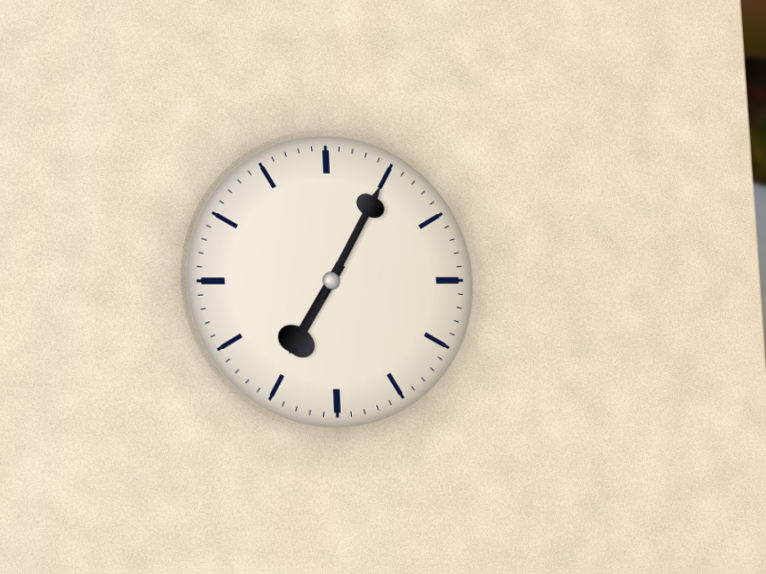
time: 7:05
